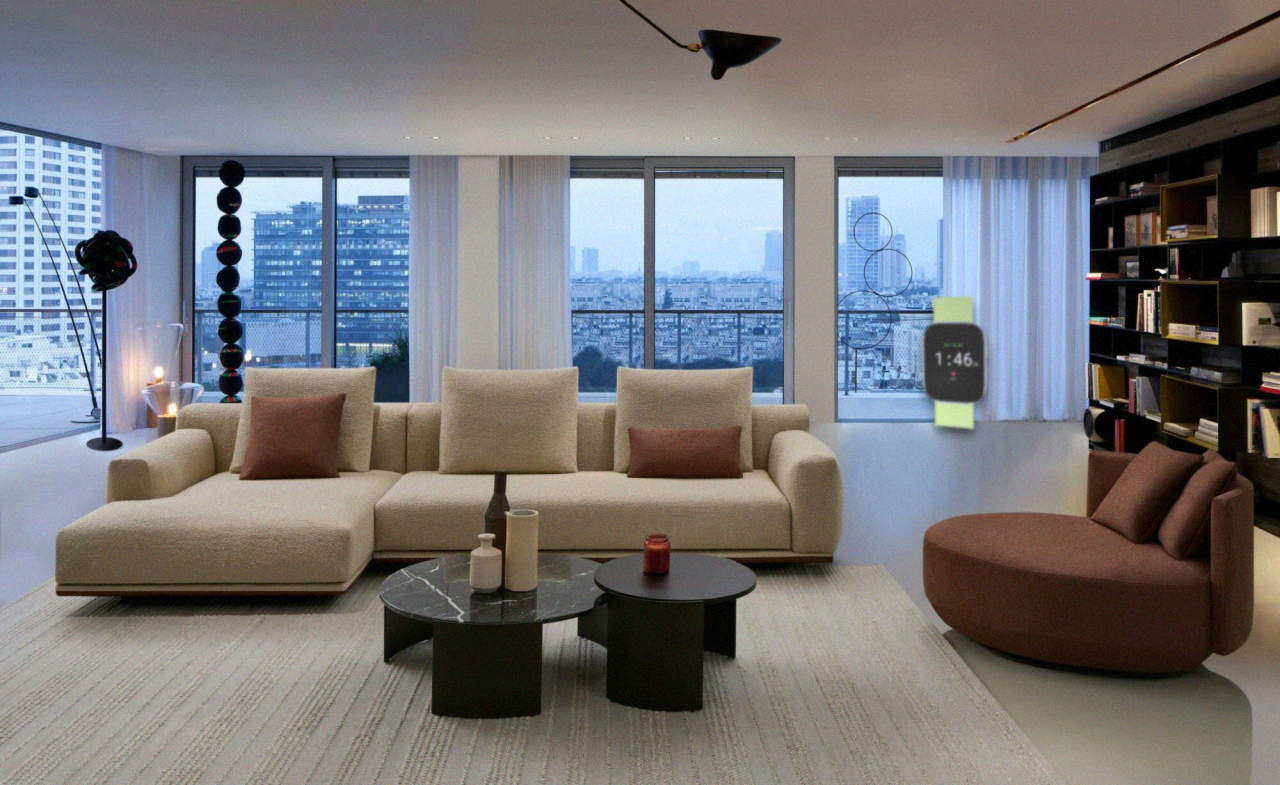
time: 1:46
